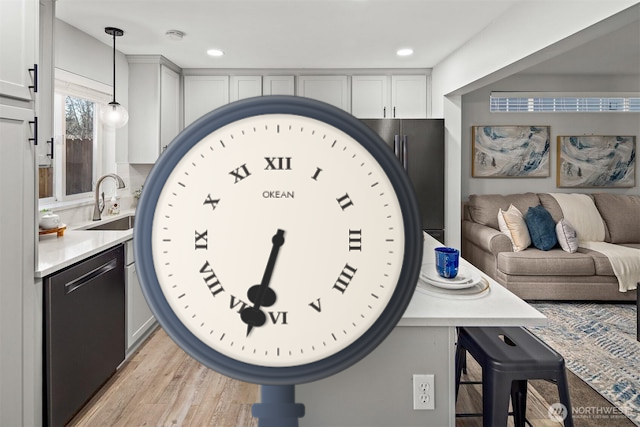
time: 6:33
